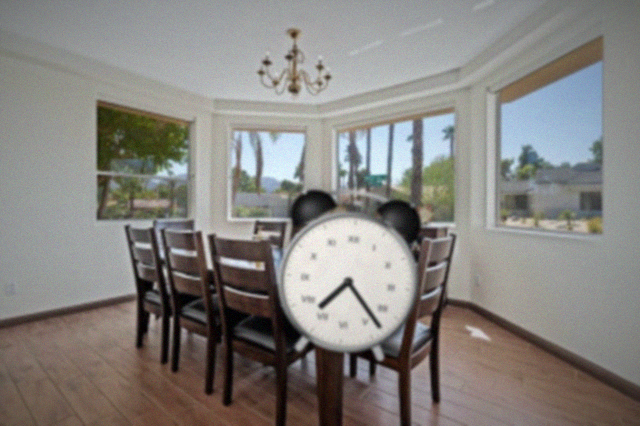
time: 7:23
